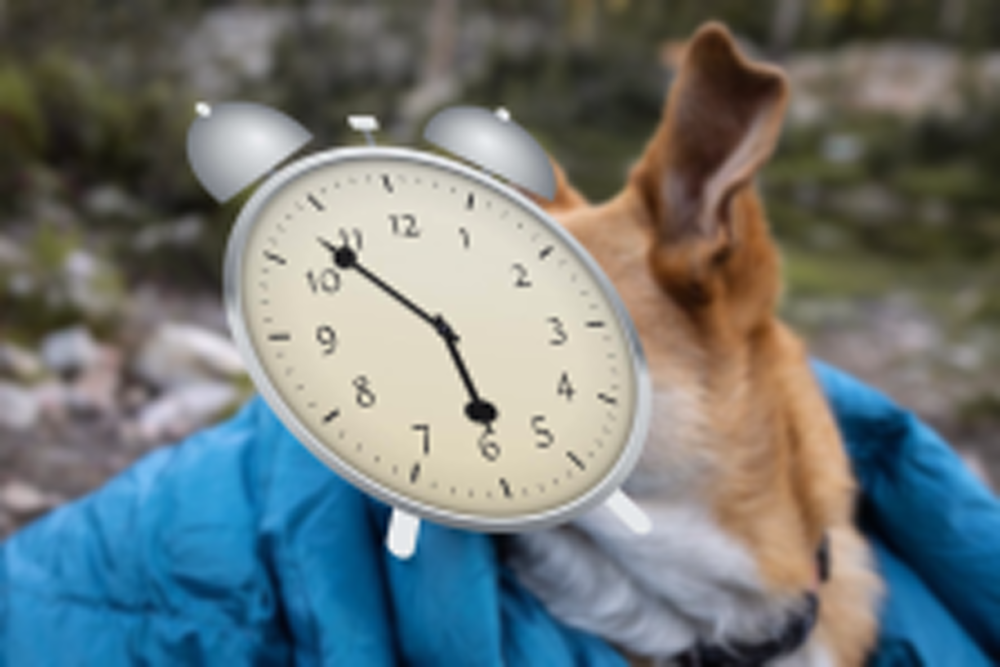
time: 5:53
